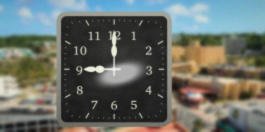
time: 9:00
